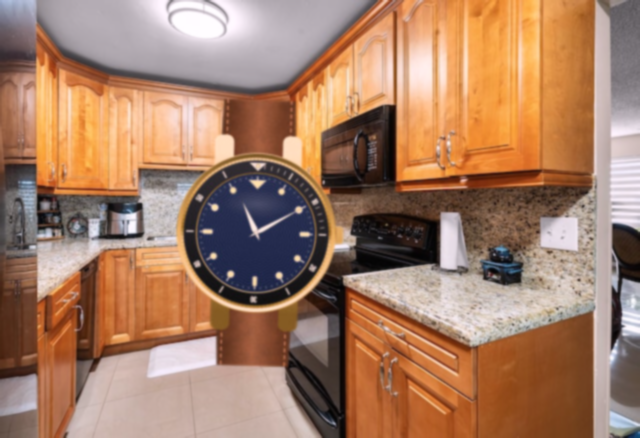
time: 11:10
